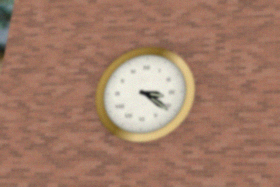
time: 3:21
